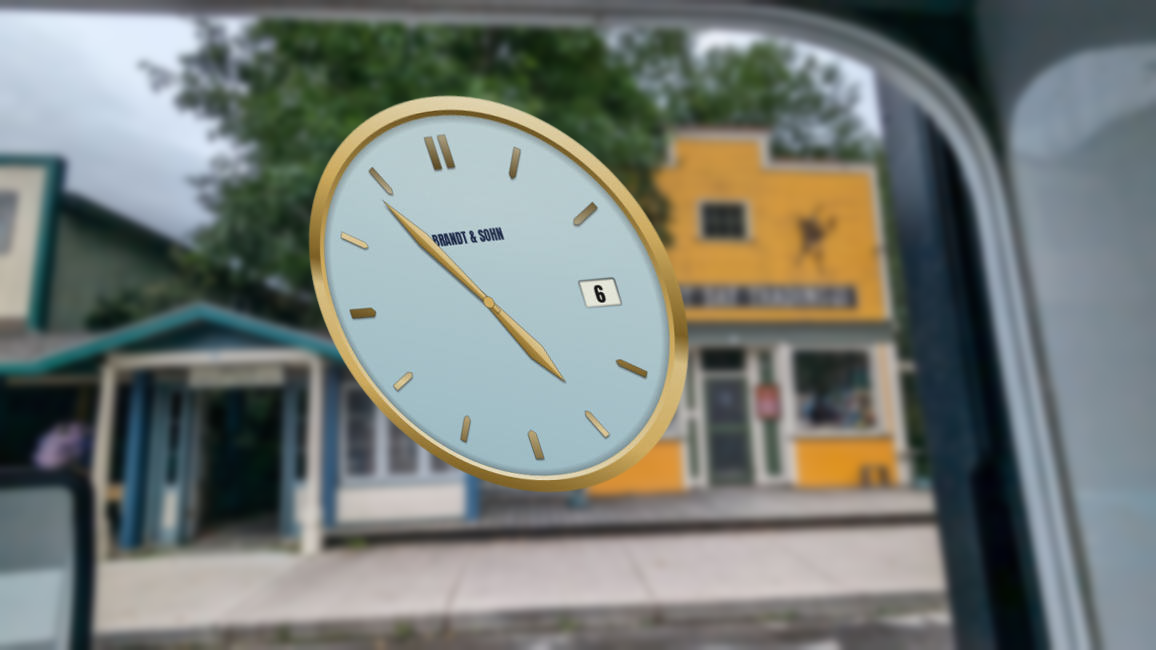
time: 4:54
